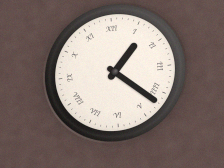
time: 1:22
